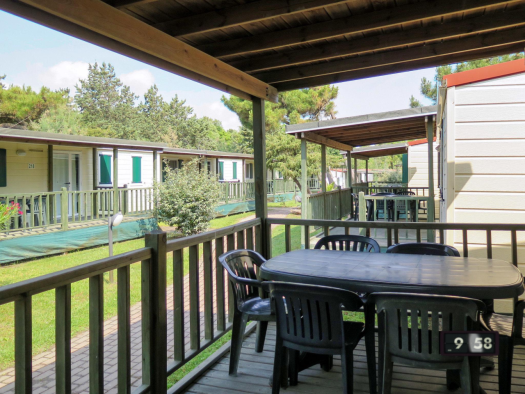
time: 9:58
